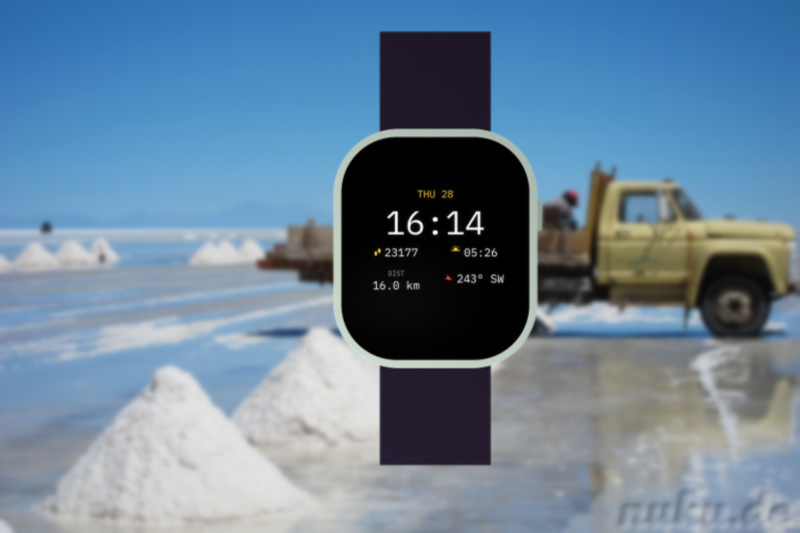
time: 16:14
